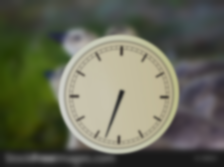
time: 6:33
